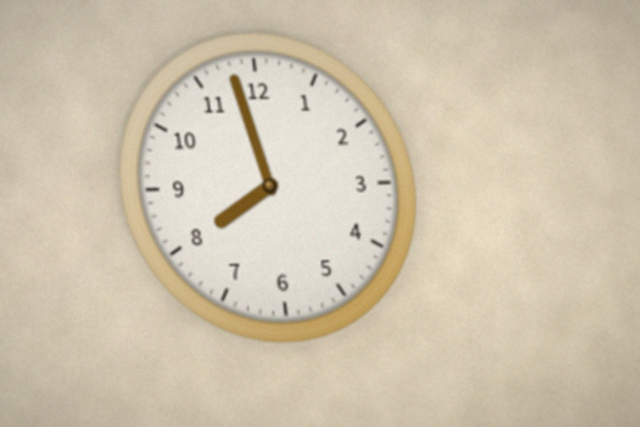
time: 7:58
